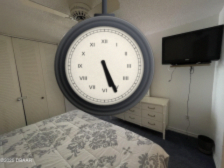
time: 5:26
